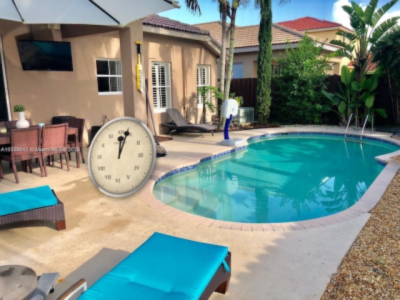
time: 12:03
